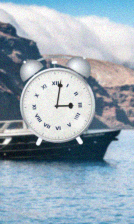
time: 3:02
